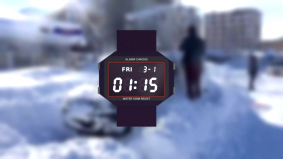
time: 1:15
